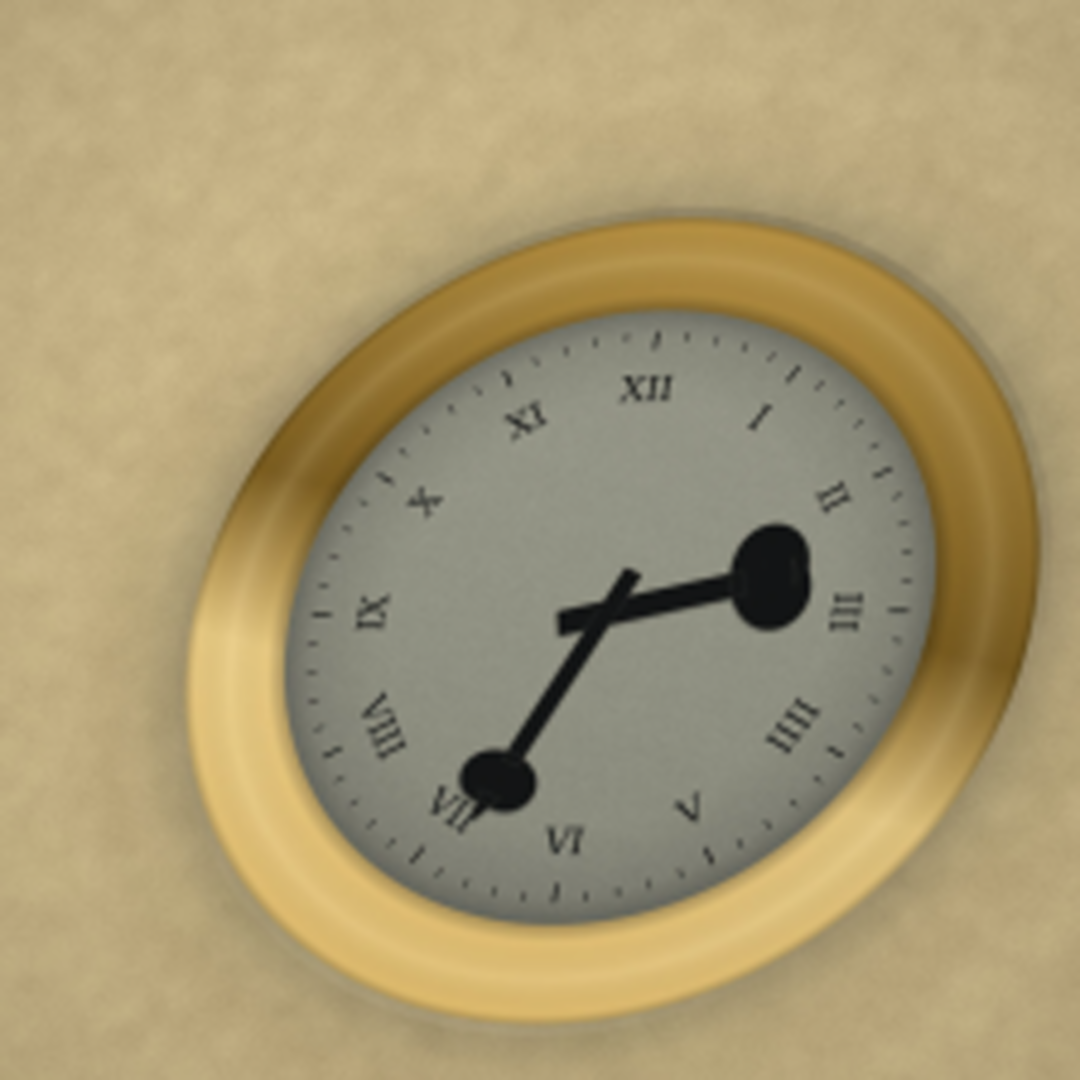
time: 2:34
